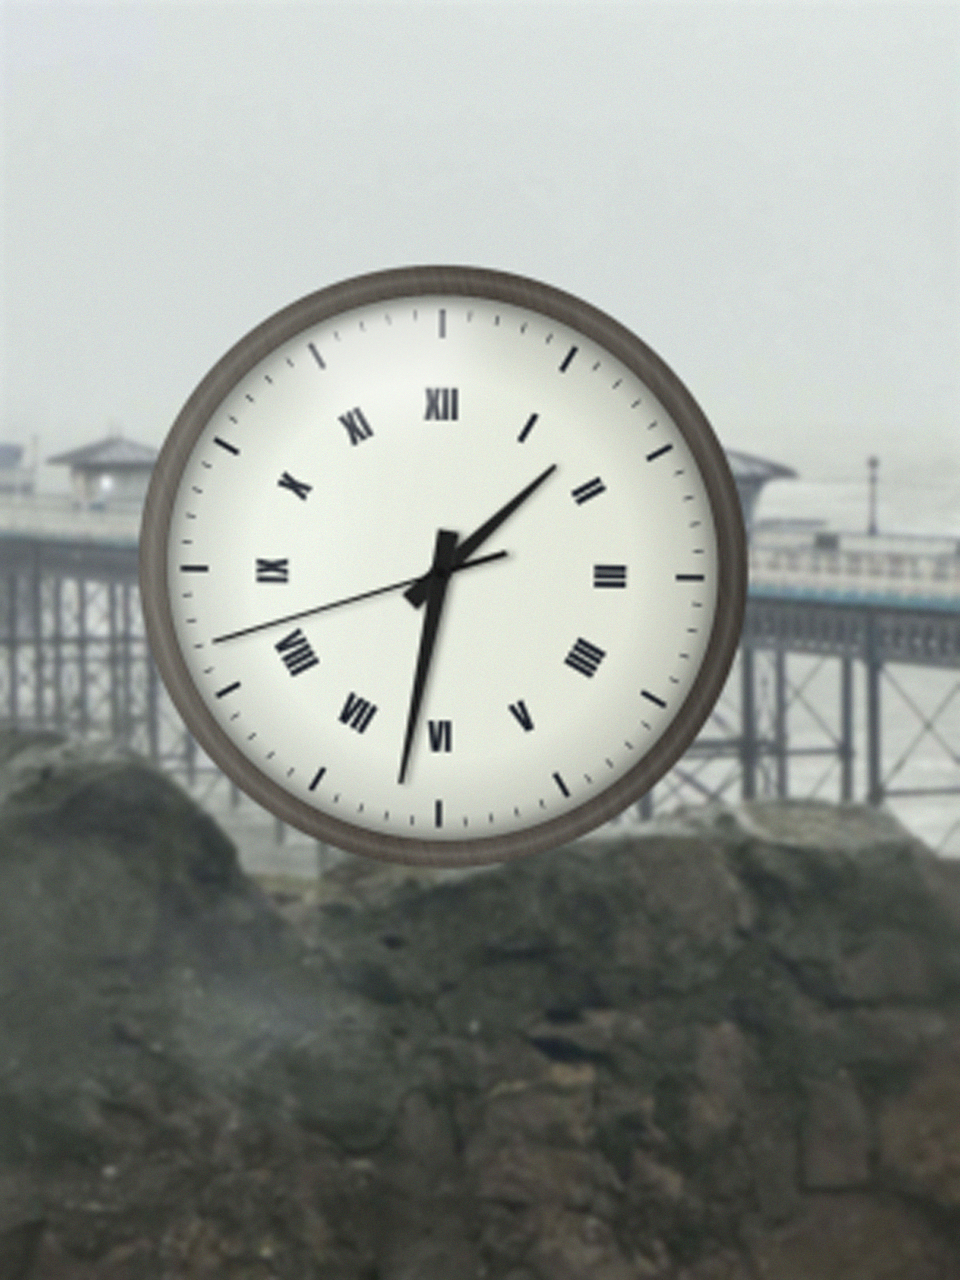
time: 1:31:42
